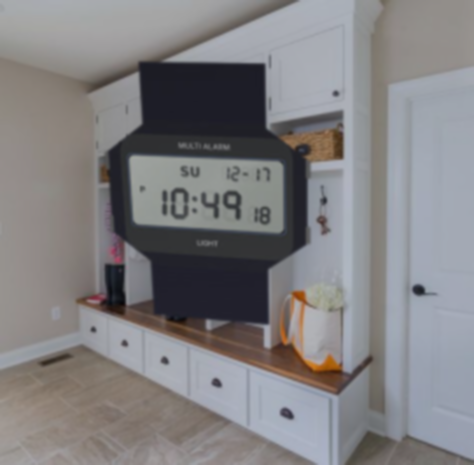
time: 10:49:18
